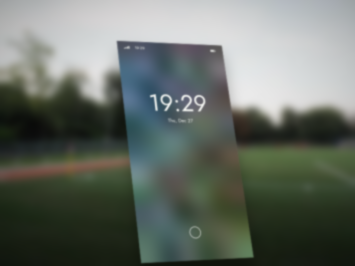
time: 19:29
